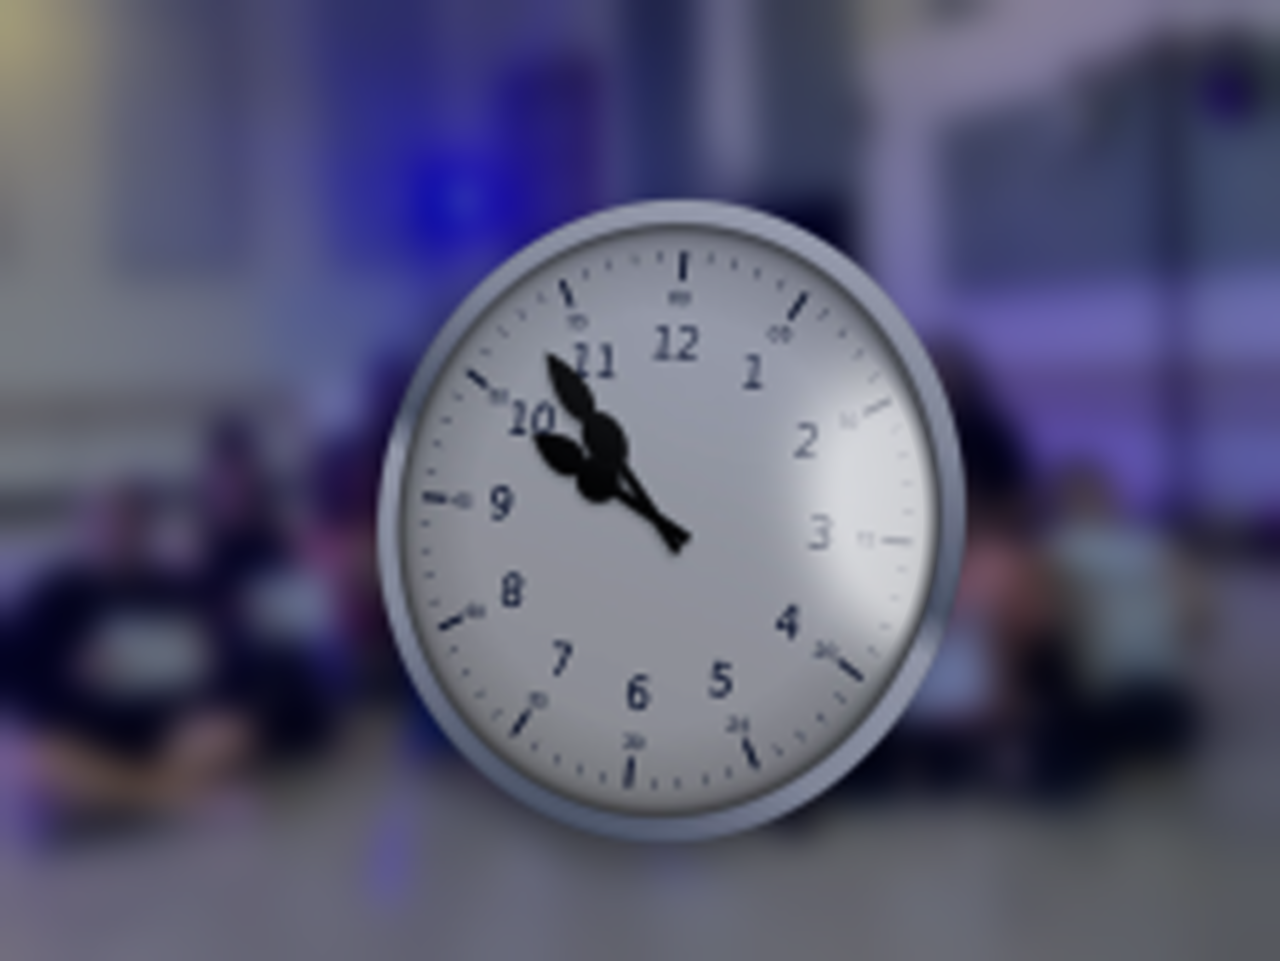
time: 9:53
